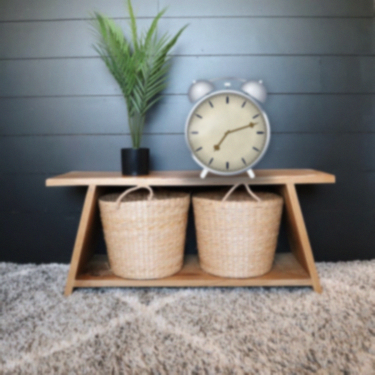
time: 7:12
